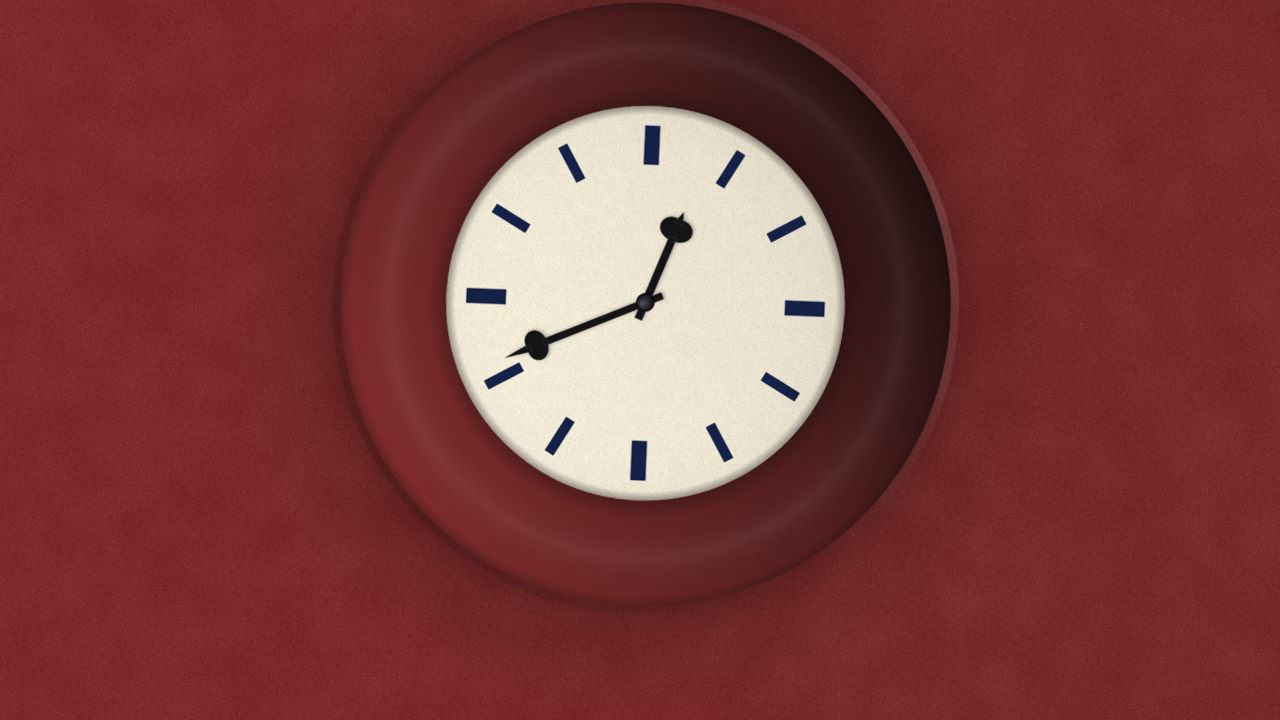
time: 12:41
